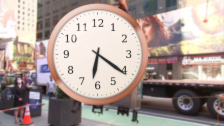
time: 6:21
